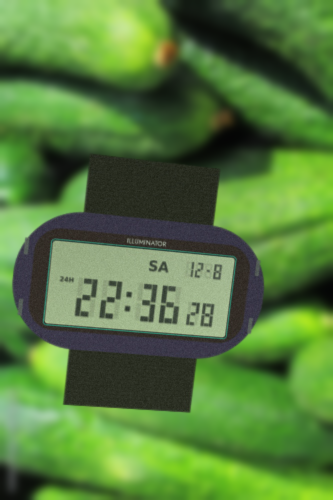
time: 22:36:28
